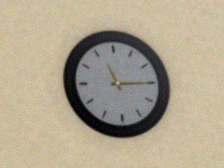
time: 11:15
